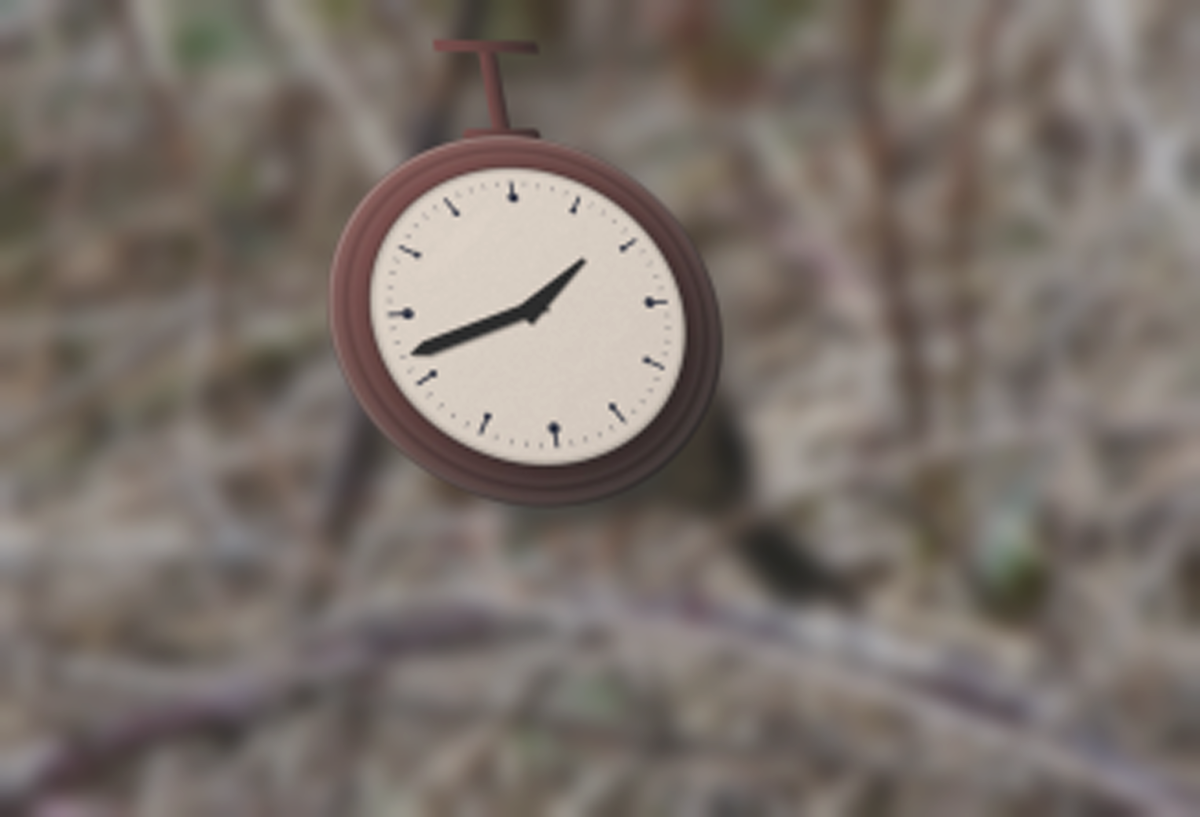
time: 1:42
